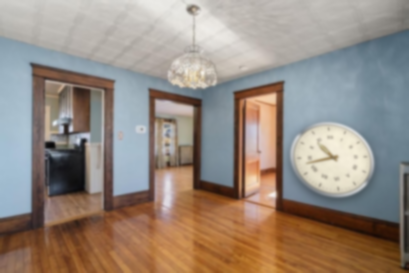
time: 10:43
